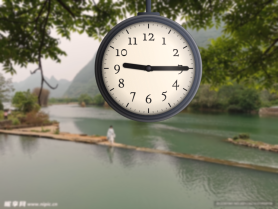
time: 9:15
